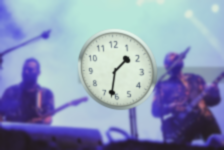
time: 1:32
